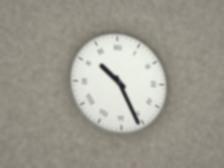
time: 10:26
